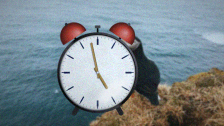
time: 4:58
